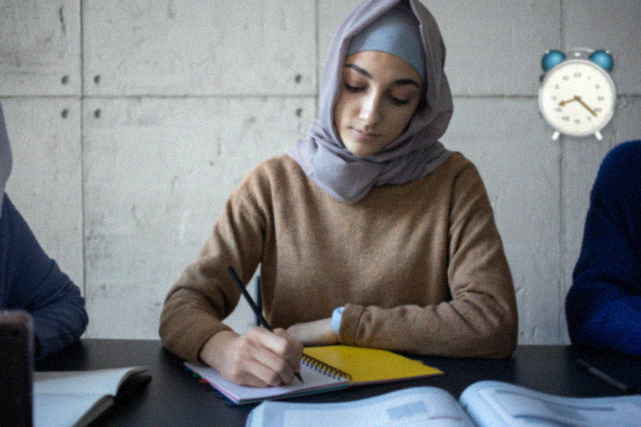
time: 8:22
